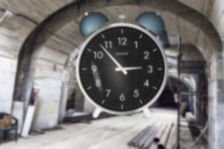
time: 2:53
